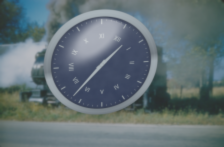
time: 12:32
